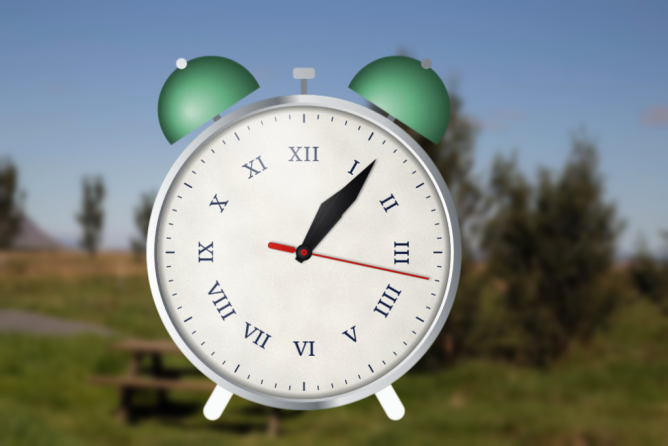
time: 1:06:17
